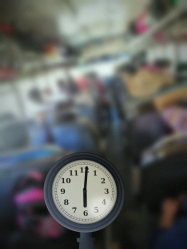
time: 6:01
